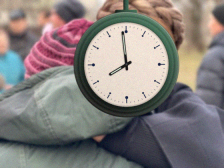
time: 7:59
